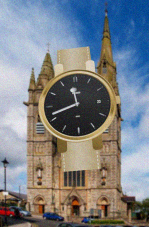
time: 11:42
